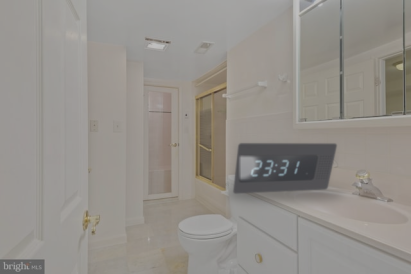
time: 23:31
